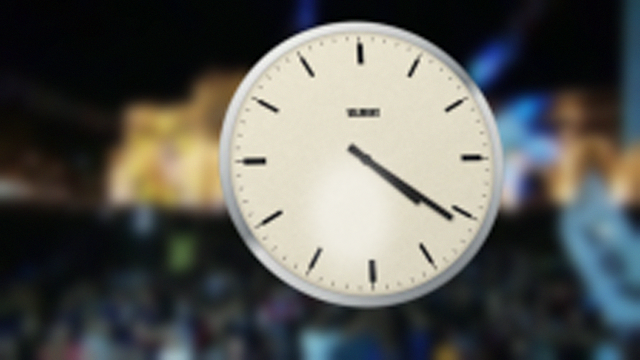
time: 4:21
